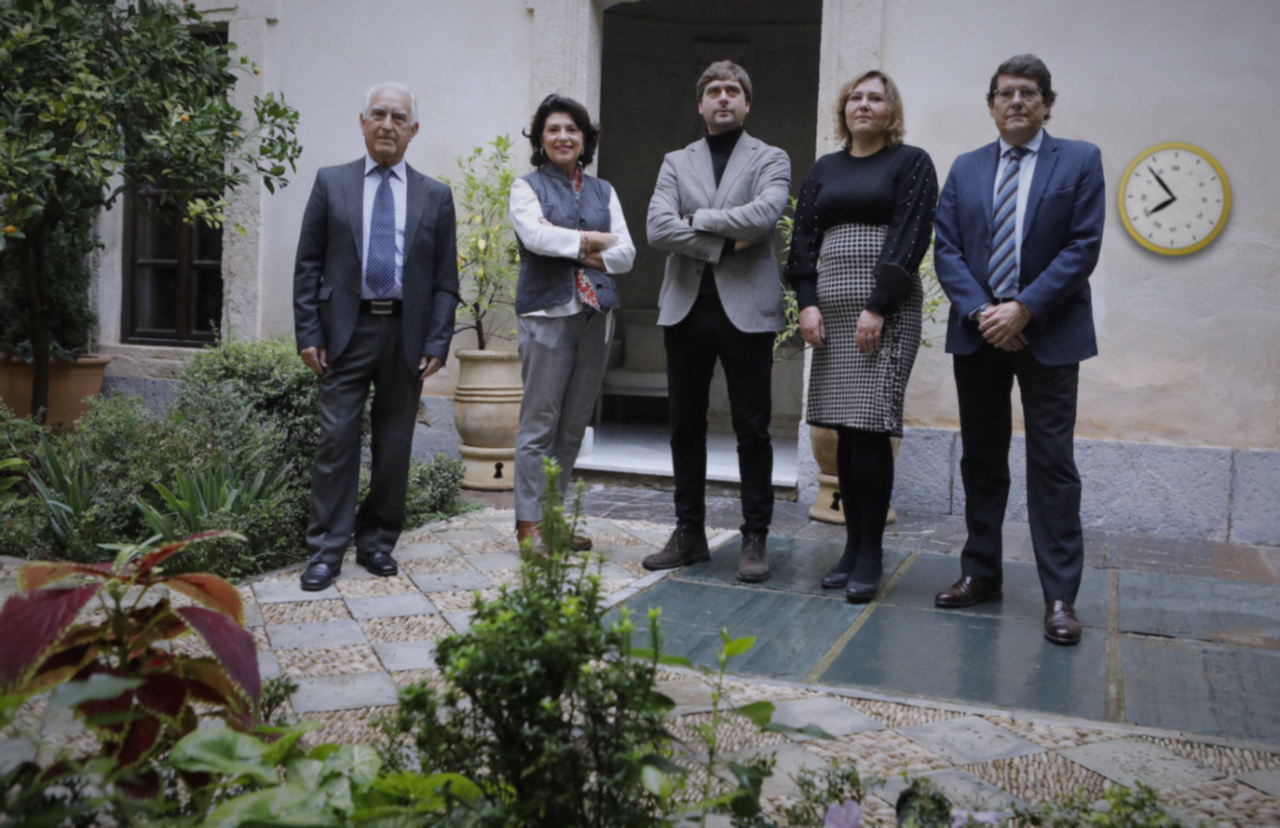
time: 7:53
